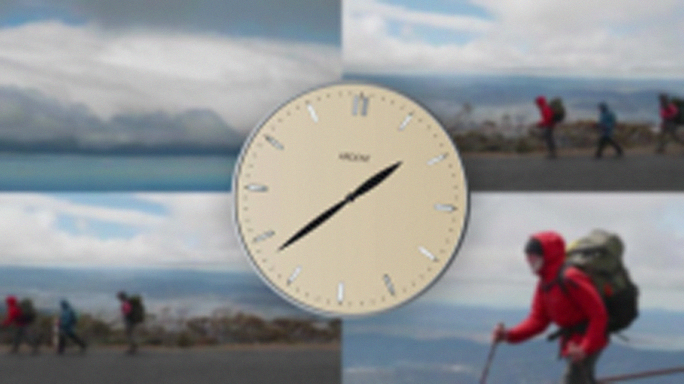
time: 1:38
